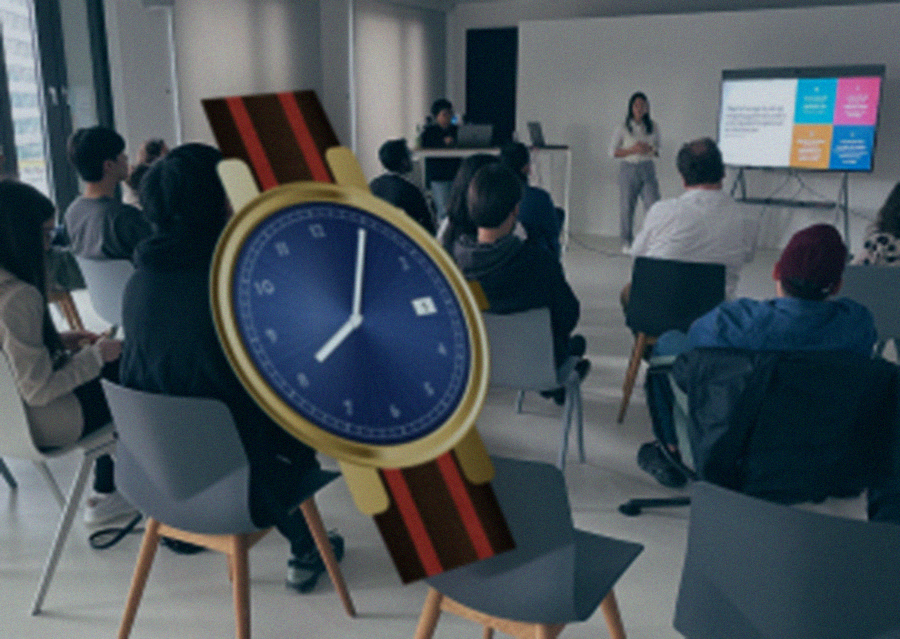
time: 8:05
